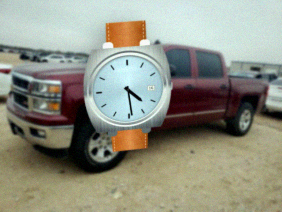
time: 4:29
